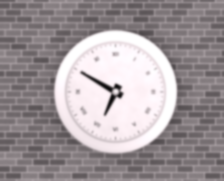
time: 6:50
